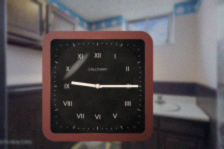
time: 9:15
